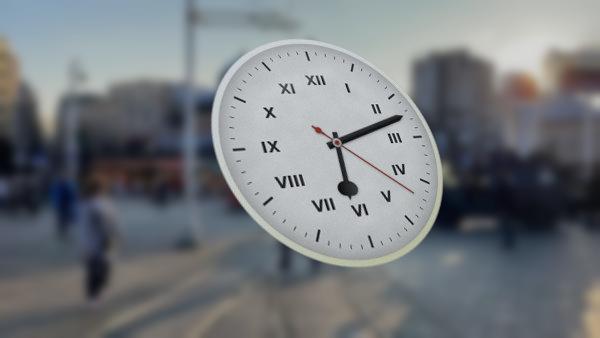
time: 6:12:22
